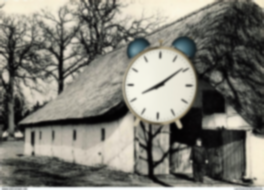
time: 8:09
